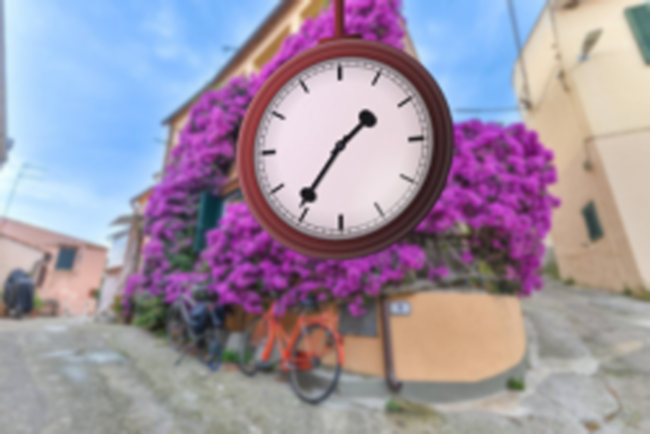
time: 1:36
